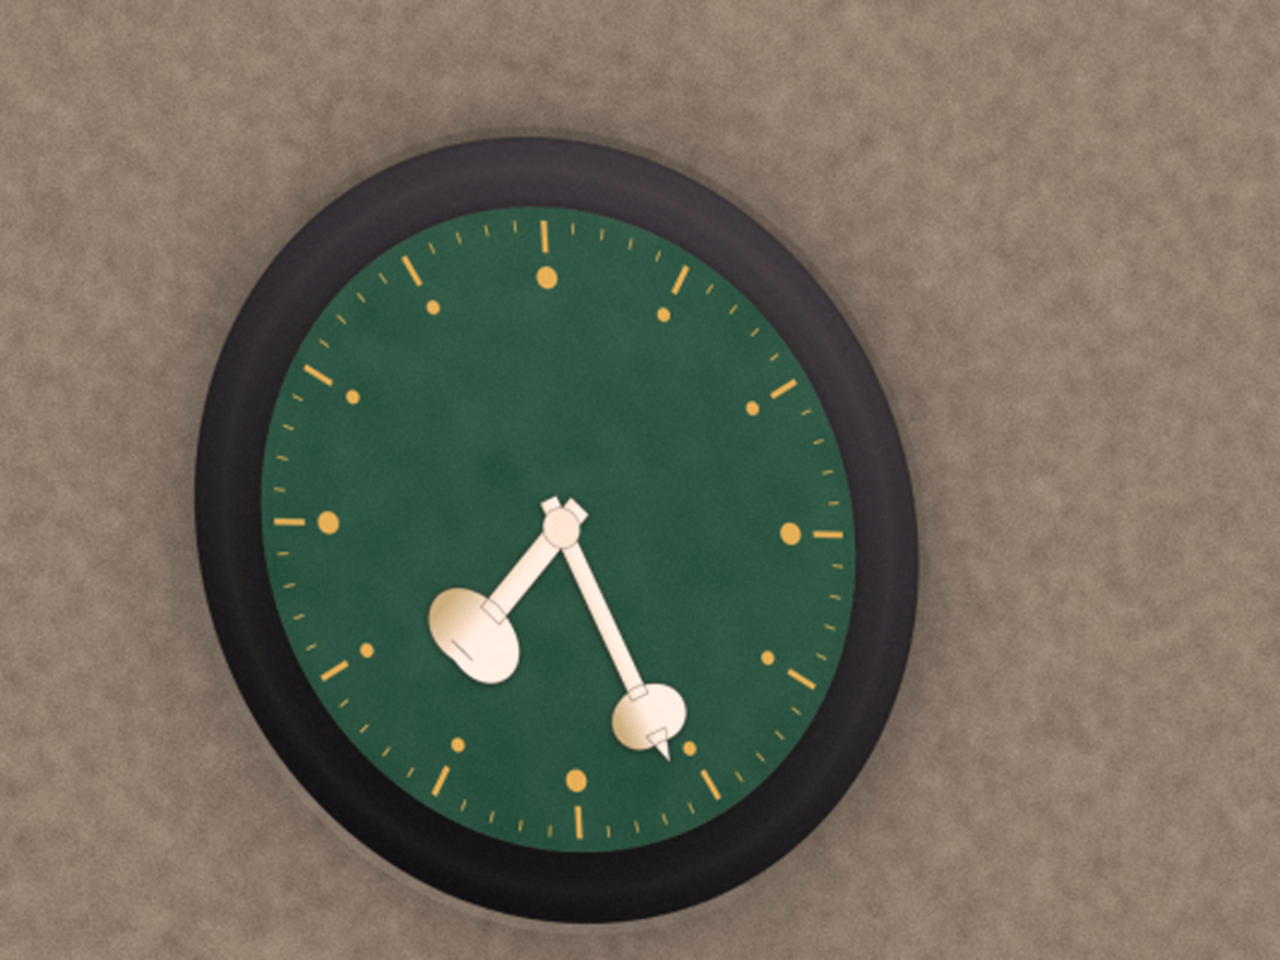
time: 7:26
